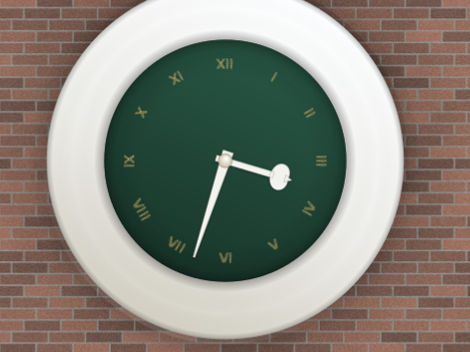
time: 3:33
